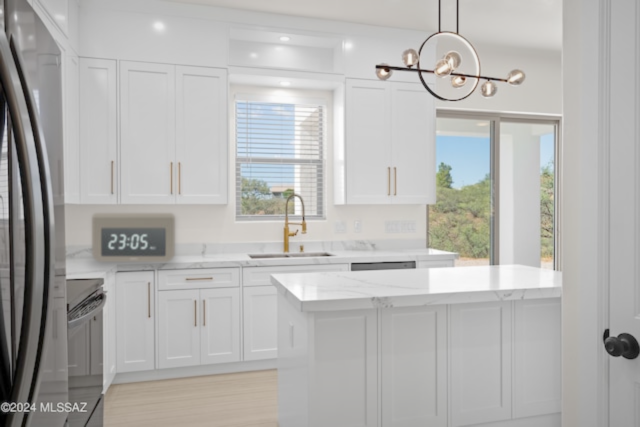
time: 23:05
